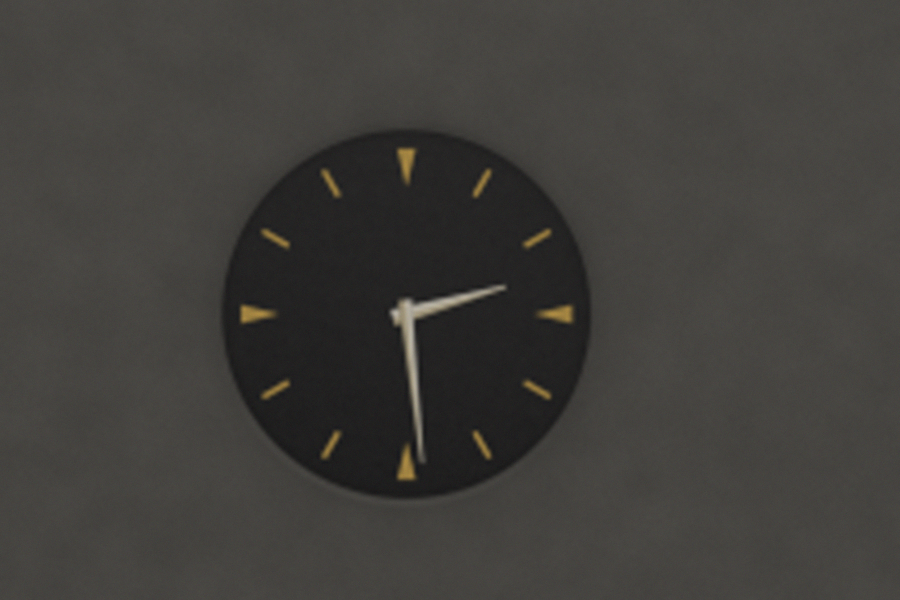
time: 2:29
